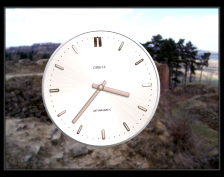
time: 3:37
